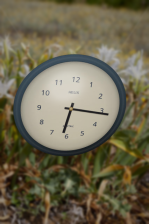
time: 6:16
